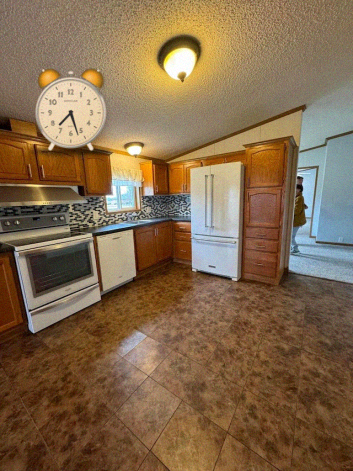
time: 7:27
